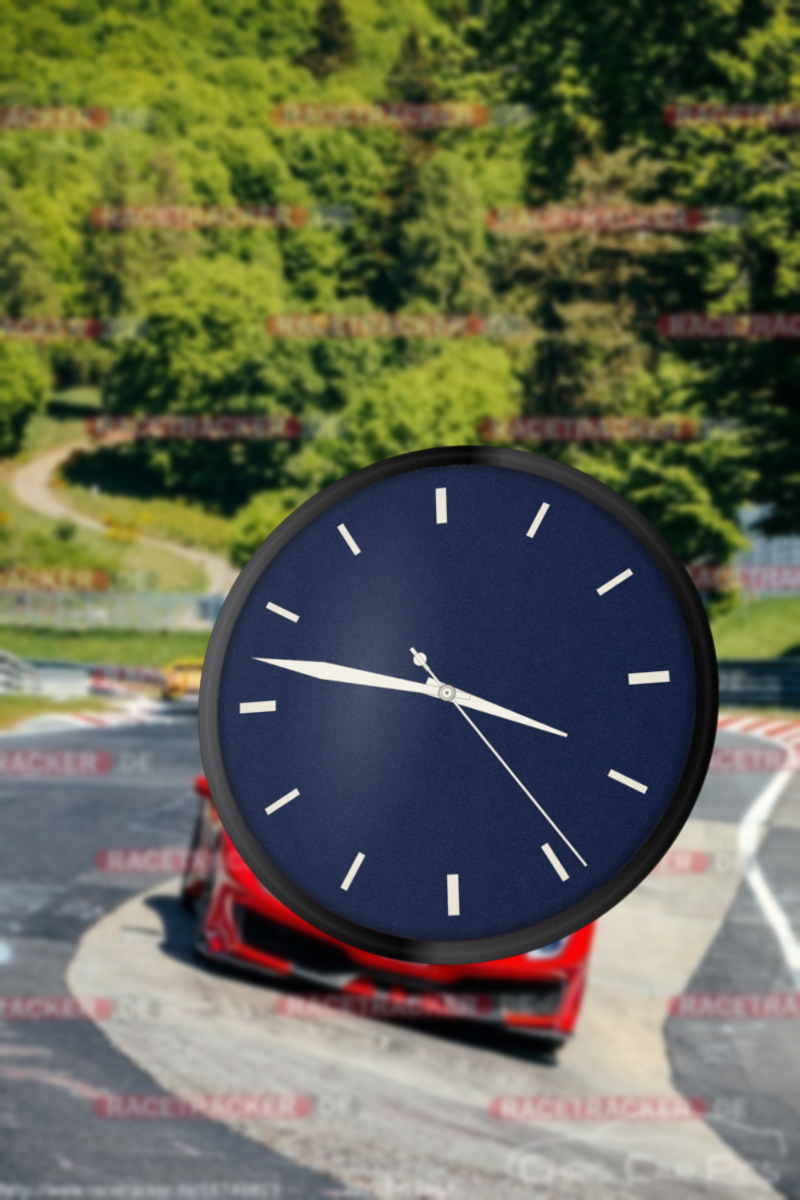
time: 3:47:24
